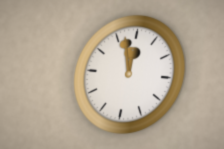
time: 11:57
